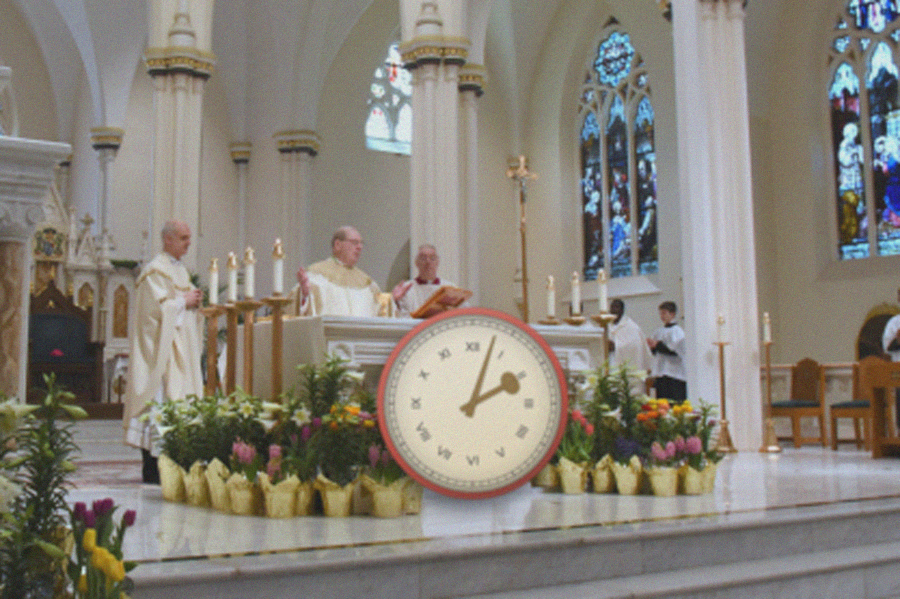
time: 2:03
